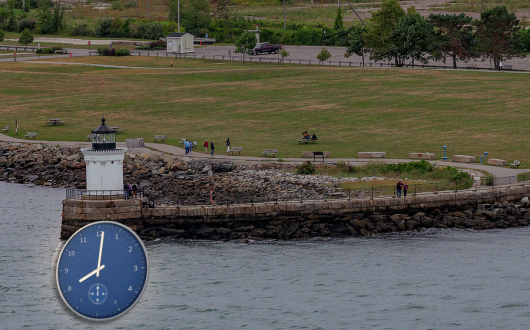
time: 8:01
